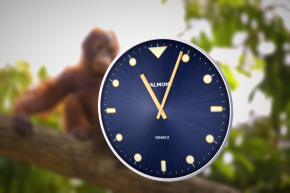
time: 11:04
